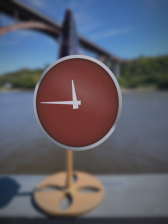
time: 11:45
